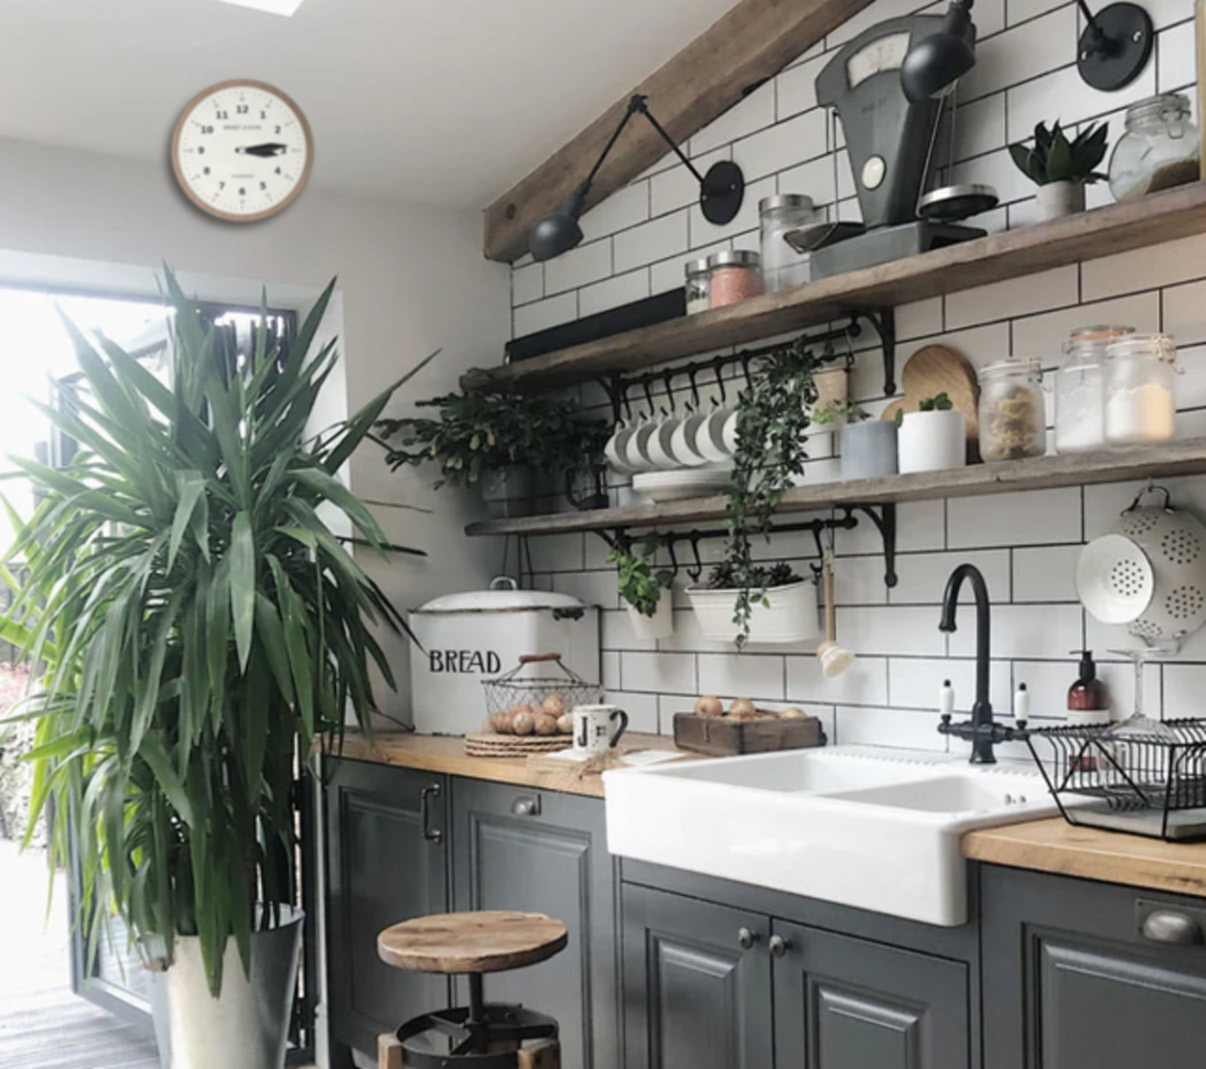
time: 3:14
